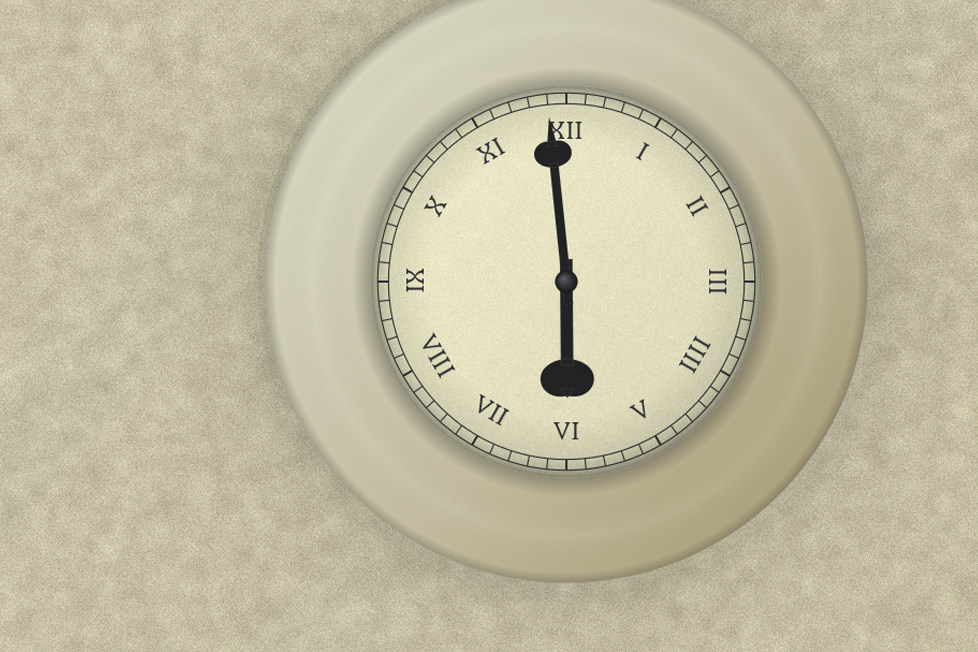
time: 5:59
